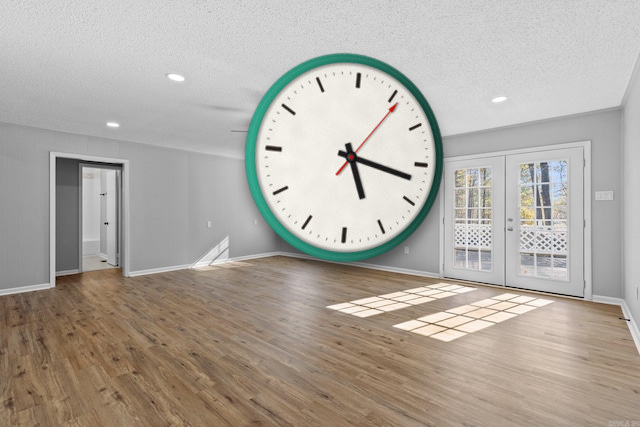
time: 5:17:06
